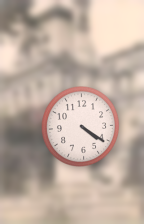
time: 4:21
